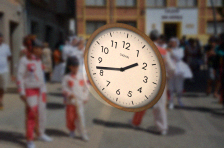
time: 1:42
